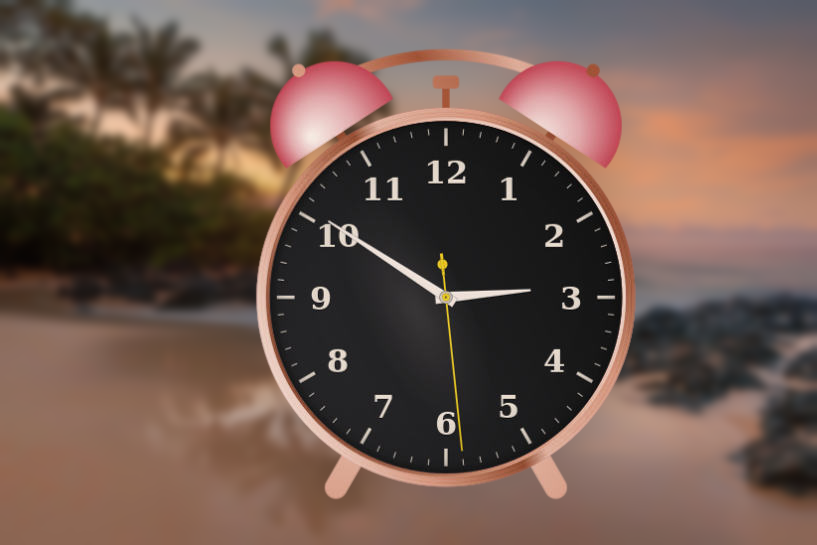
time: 2:50:29
